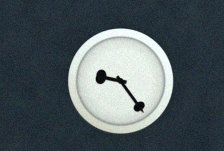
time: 9:24
